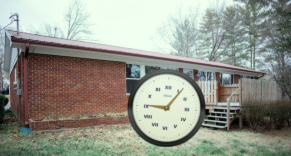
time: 9:06
